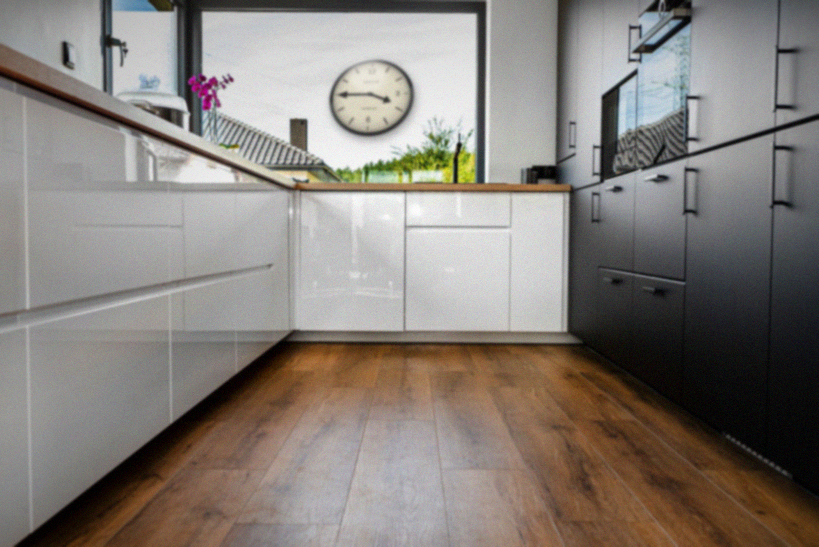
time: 3:45
